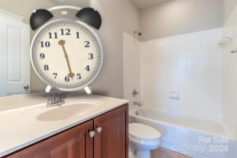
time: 11:28
